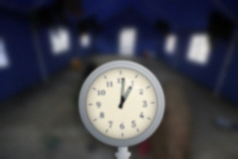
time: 1:01
